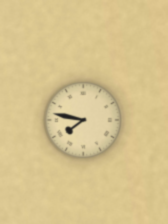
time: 7:47
